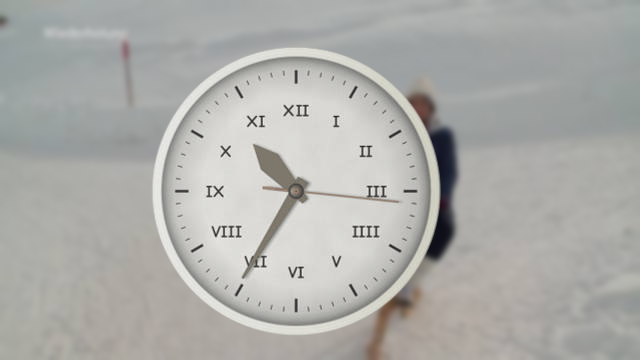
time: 10:35:16
